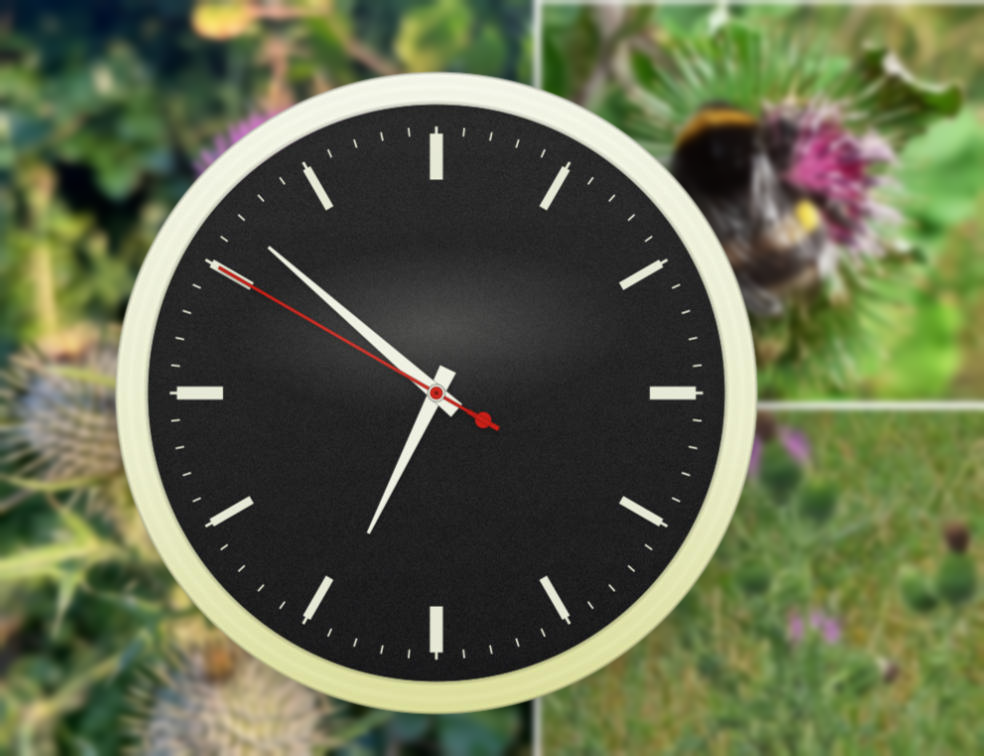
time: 6:51:50
